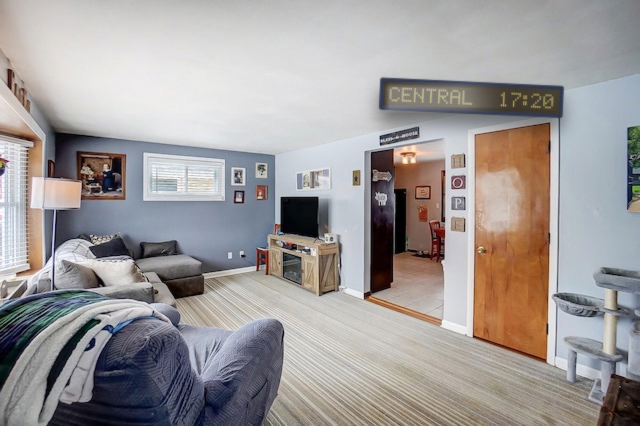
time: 17:20
